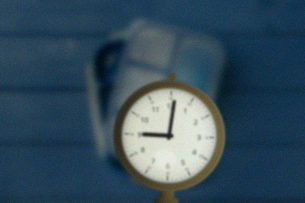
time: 9:01
